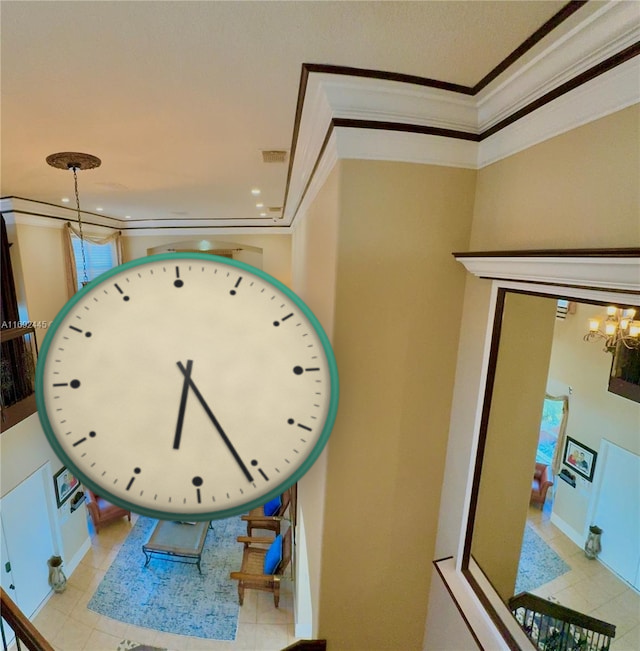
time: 6:26
